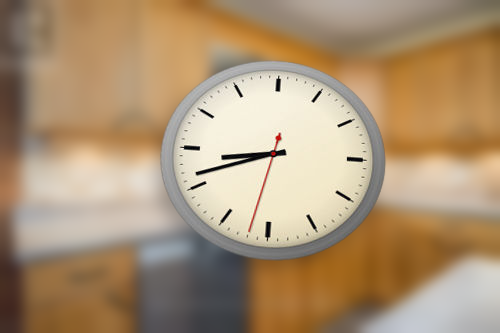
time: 8:41:32
